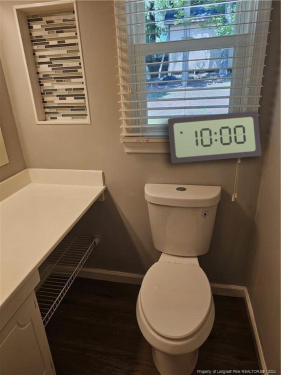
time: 10:00
